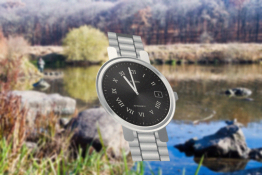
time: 10:59
